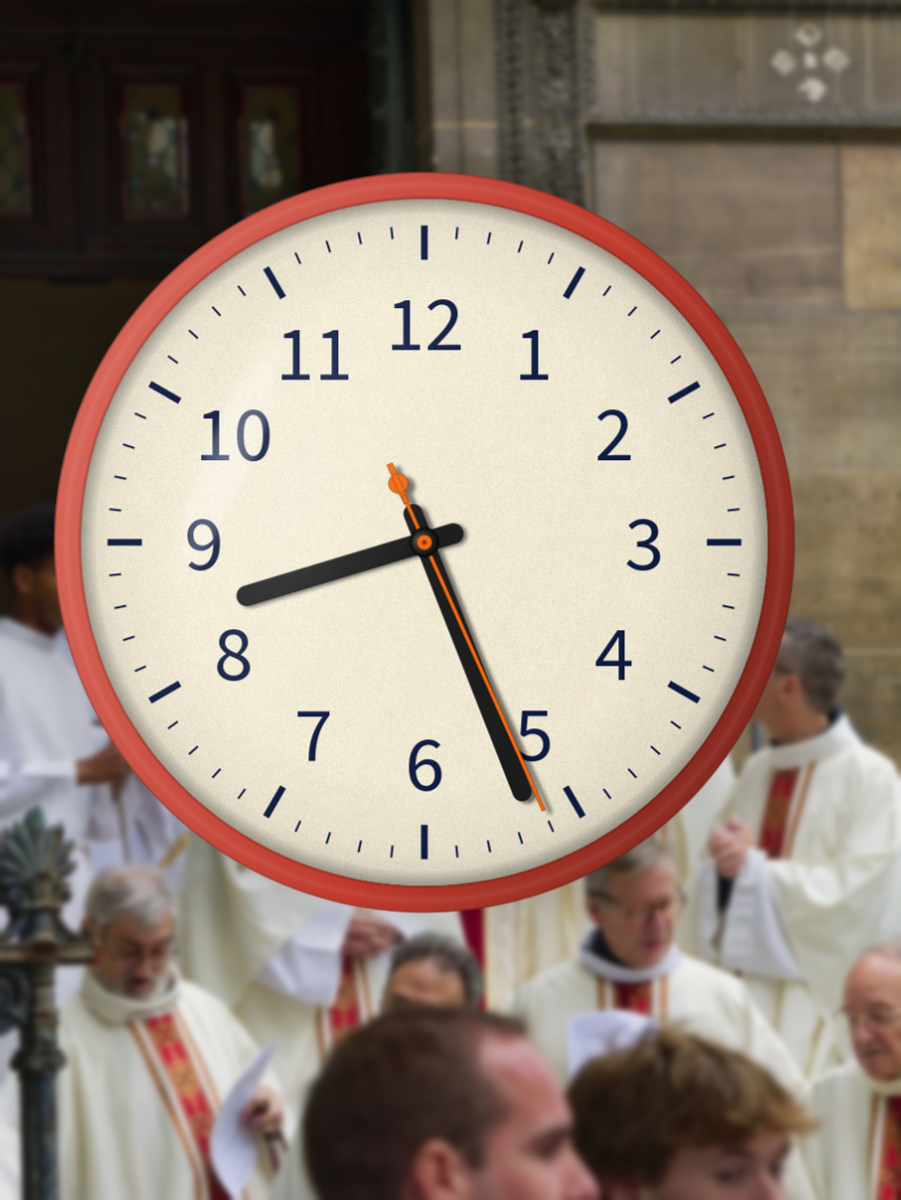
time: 8:26:26
